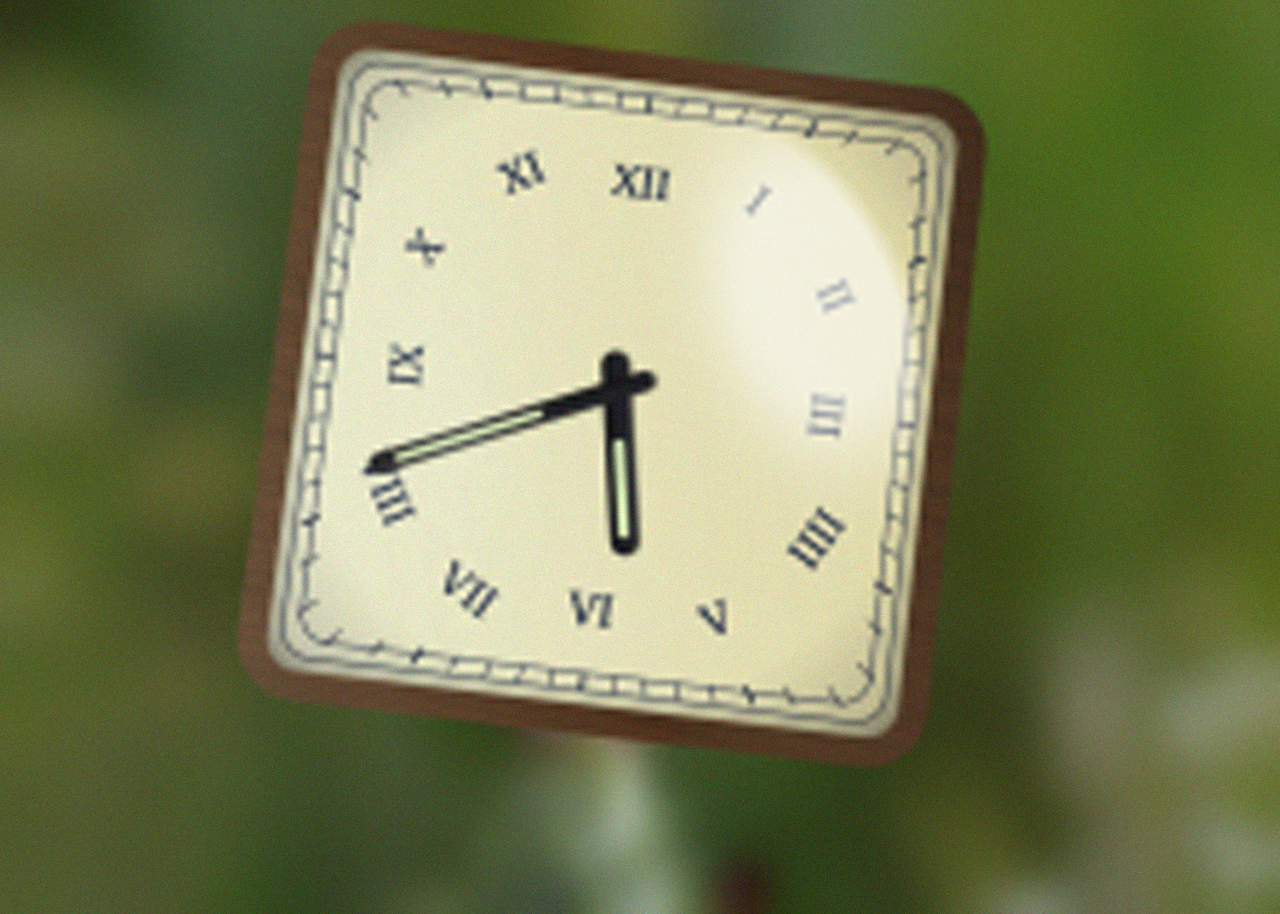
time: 5:41
